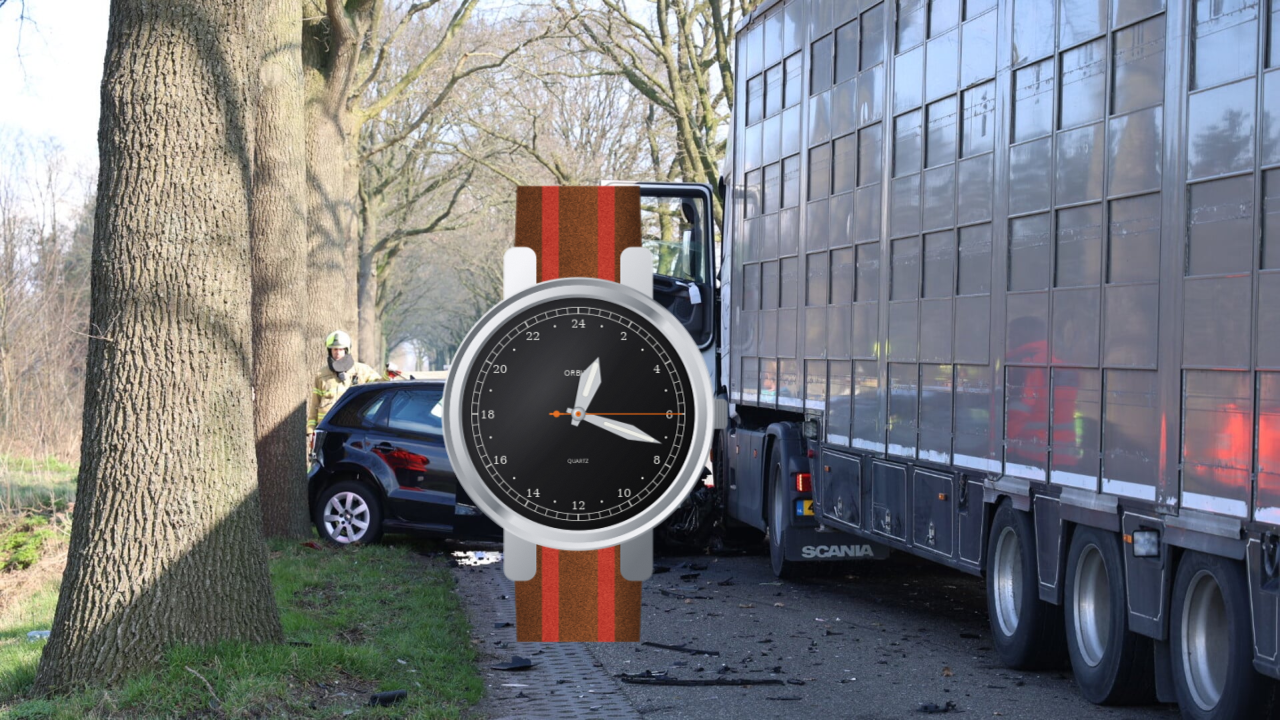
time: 1:18:15
